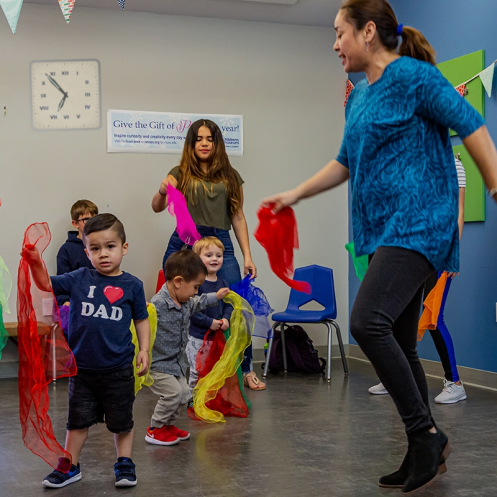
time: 6:53
